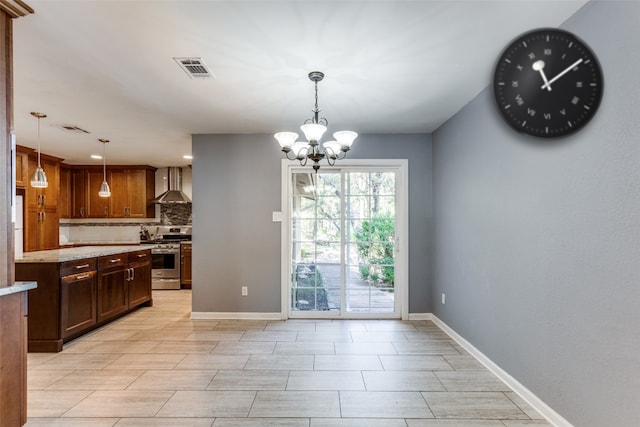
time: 11:09
